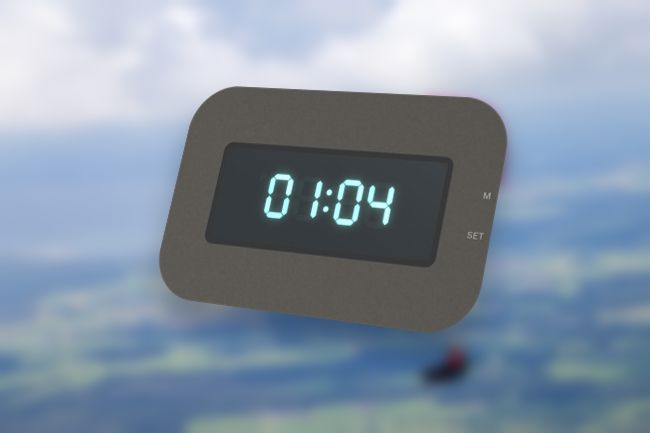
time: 1:04
